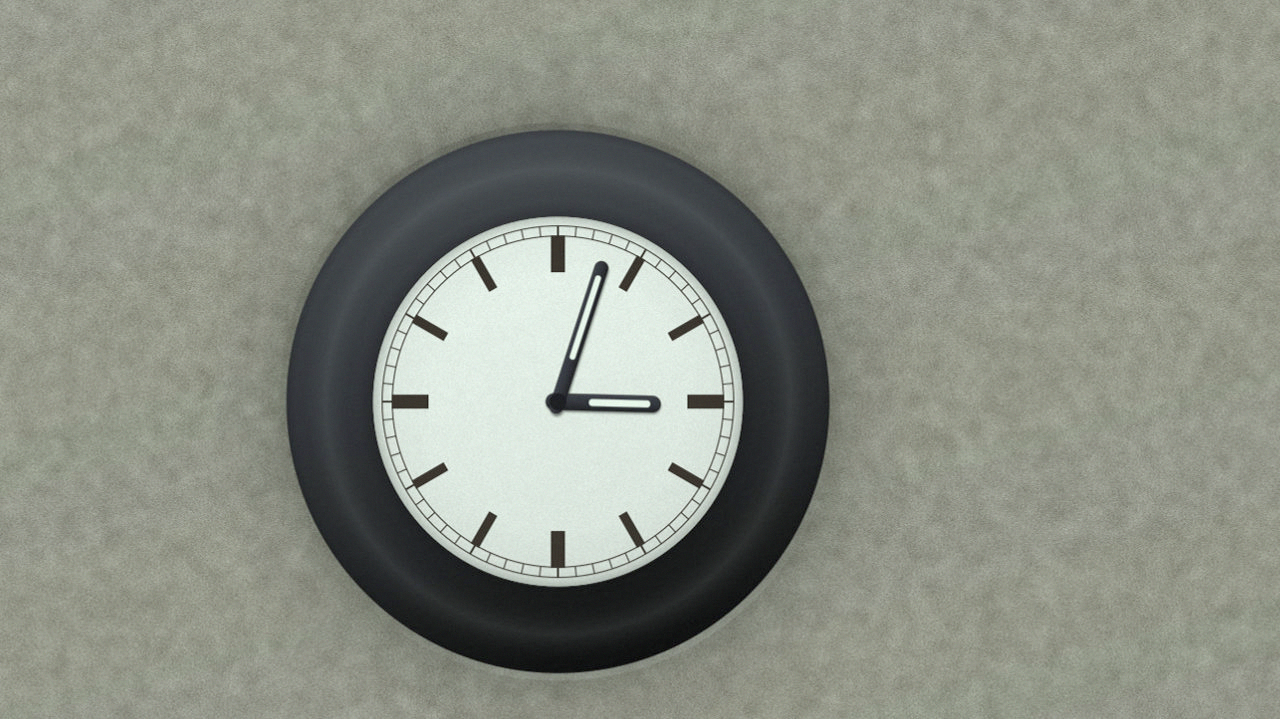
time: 3:03
